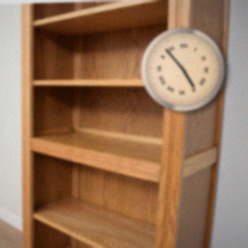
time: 4:53
